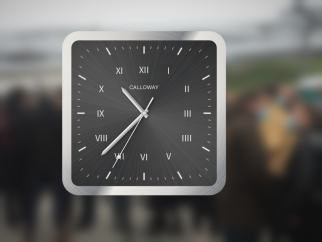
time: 10:37:35
